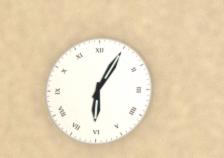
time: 6:05
